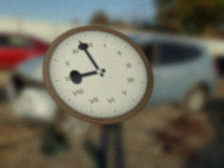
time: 8:58
